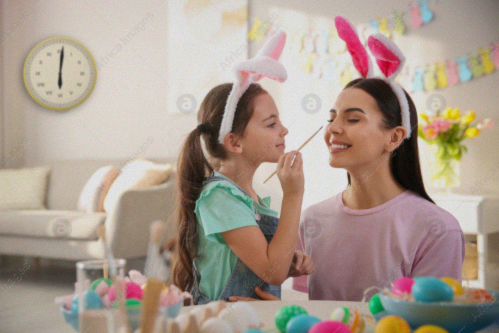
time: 6:01
